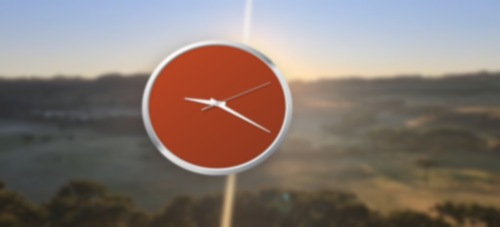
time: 9:20:11
